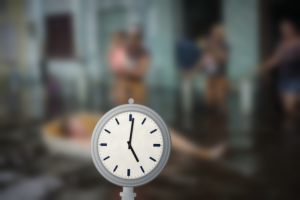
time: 5:01
